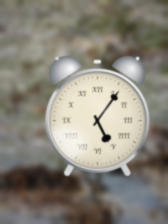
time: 5:06
